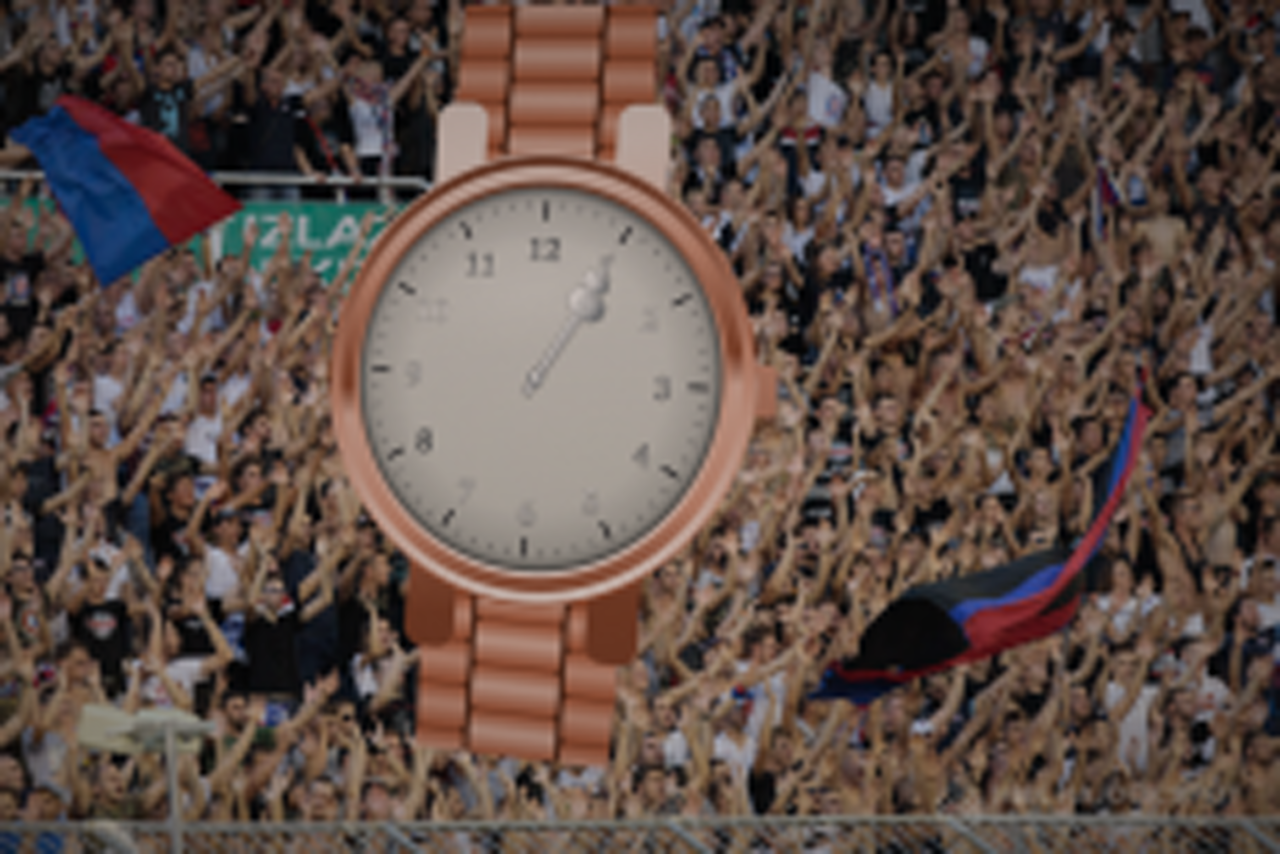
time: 1:05
